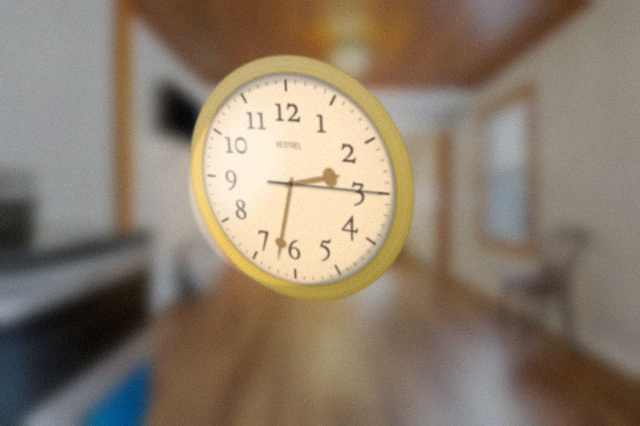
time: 2:32:15
